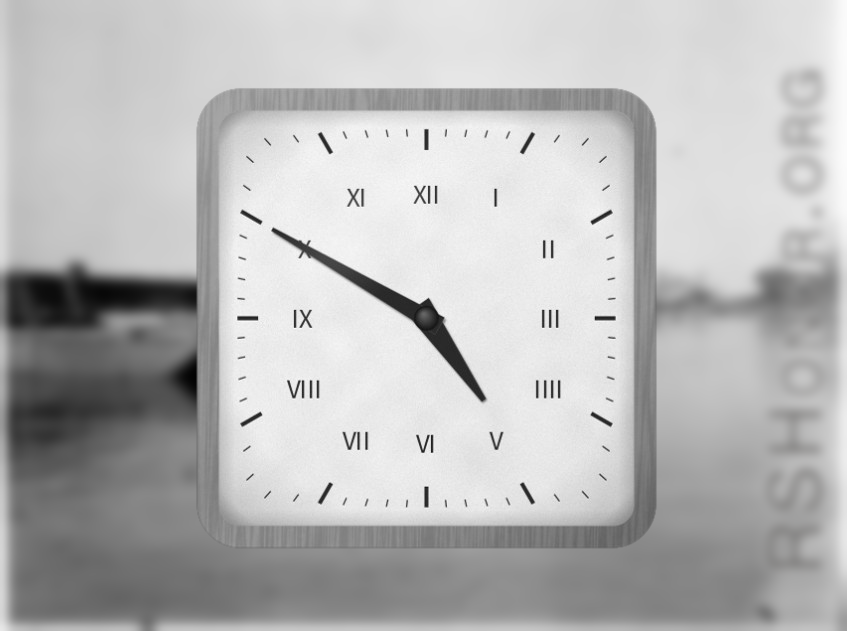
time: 4:50
